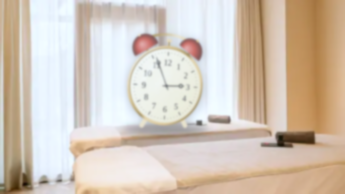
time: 2:56
